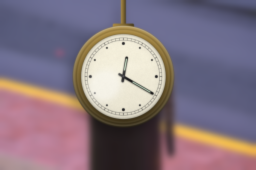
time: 12:20
